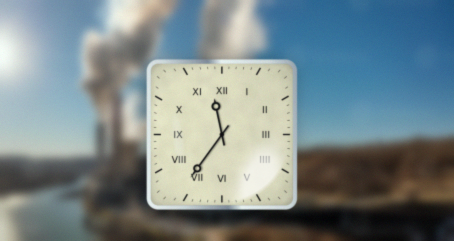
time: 11:36
